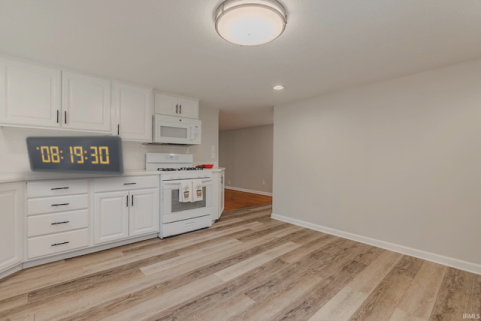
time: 8:19:30
